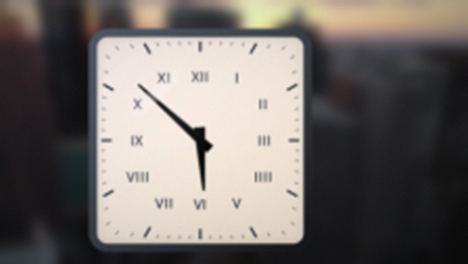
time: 5:52
